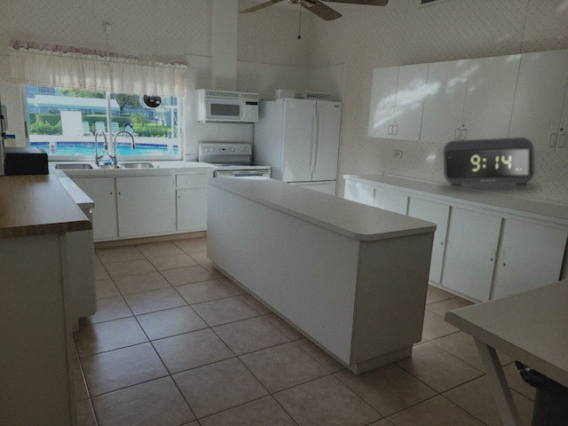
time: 9:14
